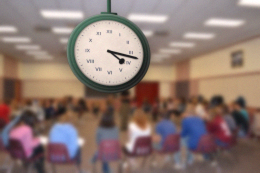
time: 4:17
